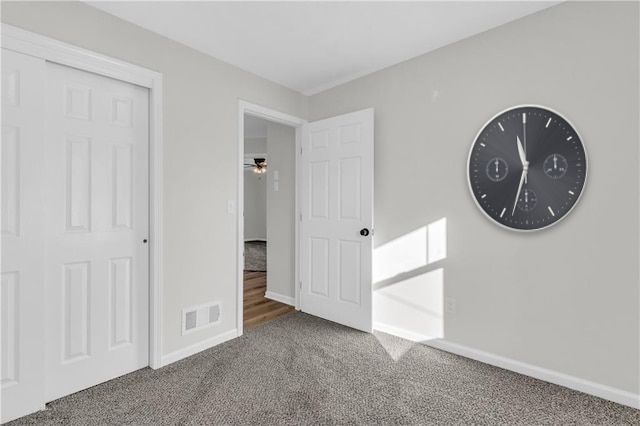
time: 11:33
